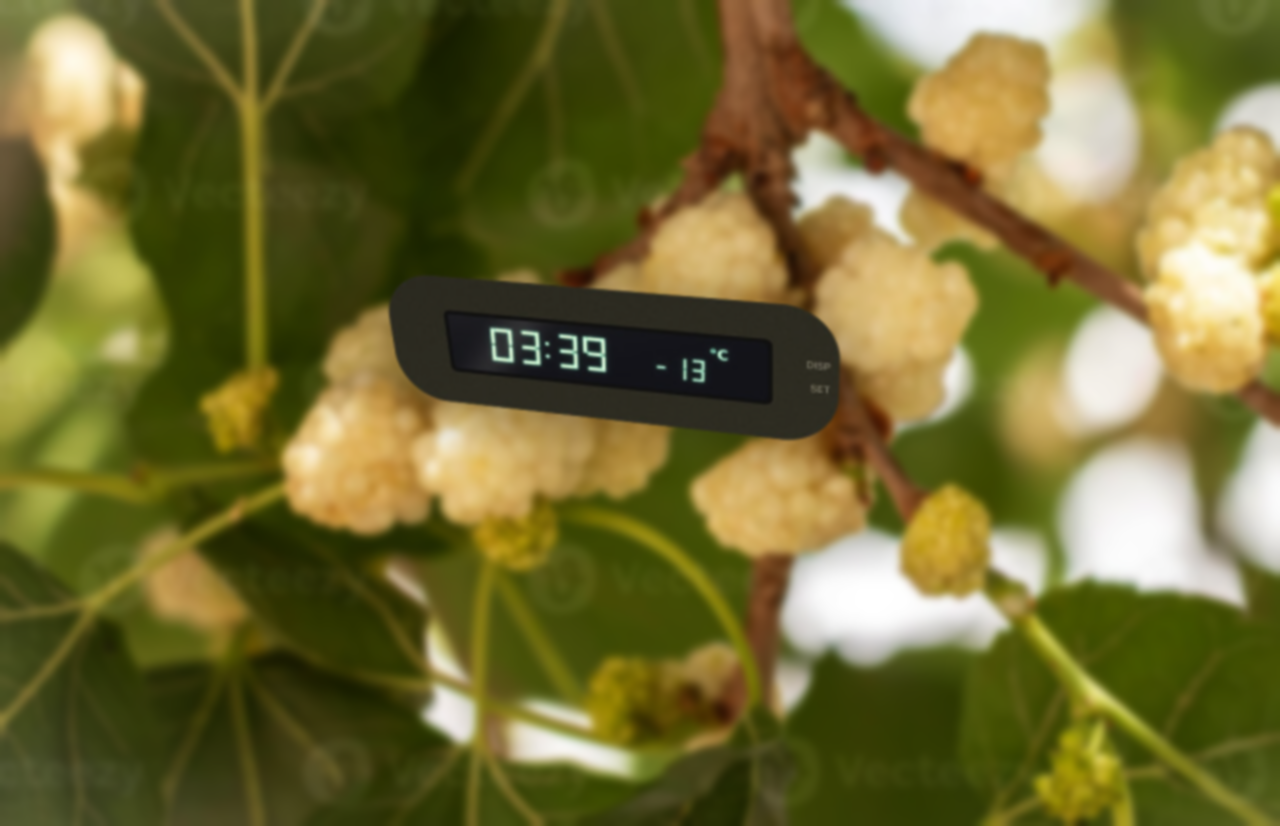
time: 3:39
